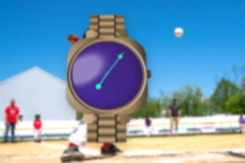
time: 7:06
